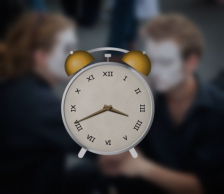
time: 3:41
